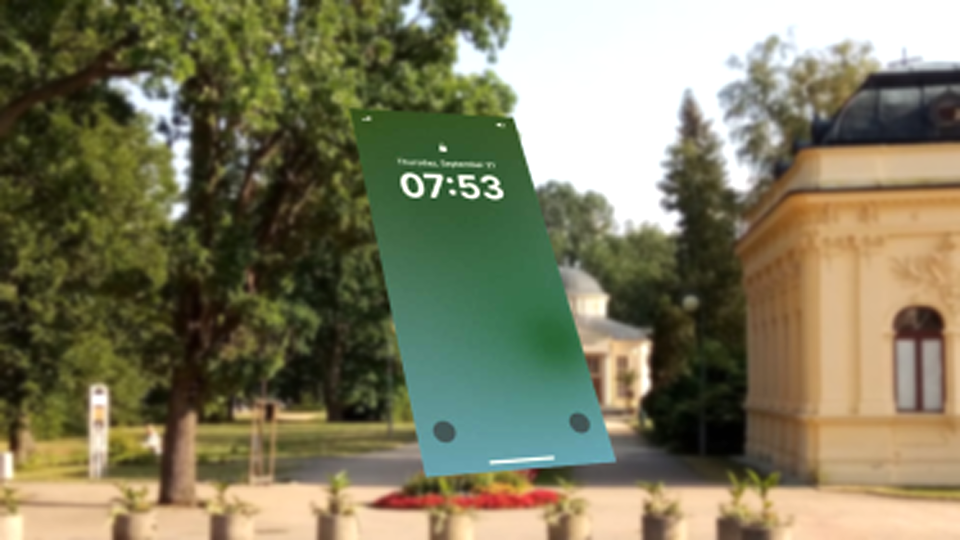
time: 7:53
